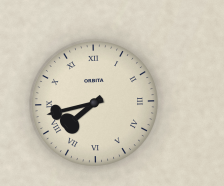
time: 7:43
